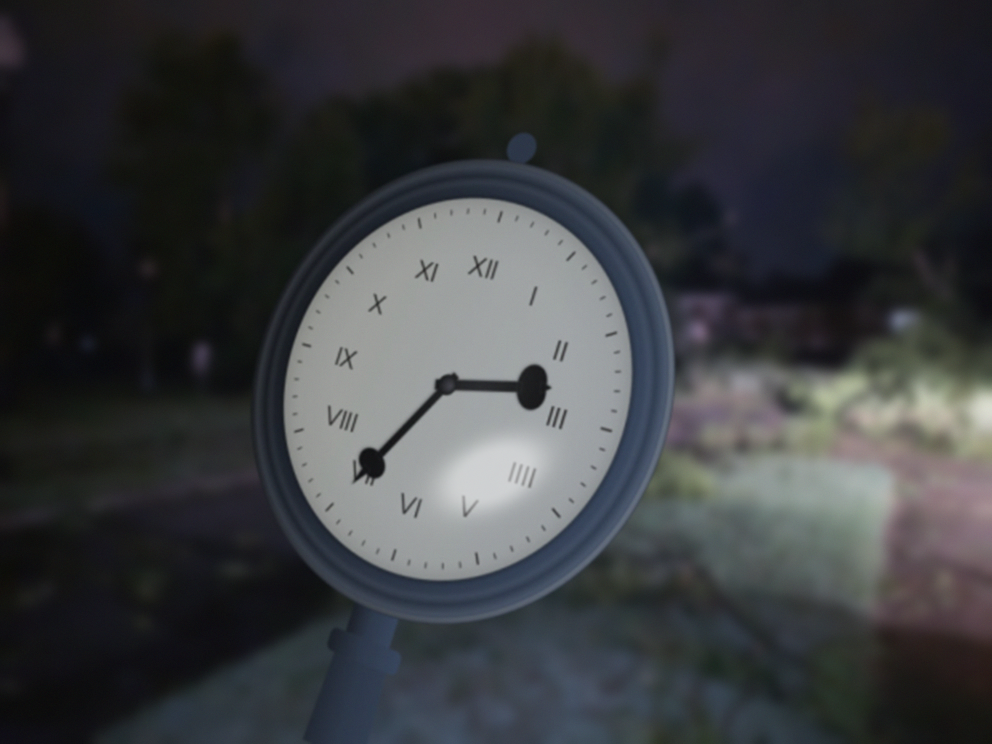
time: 2:35
